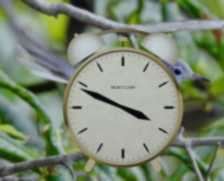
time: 3:49
